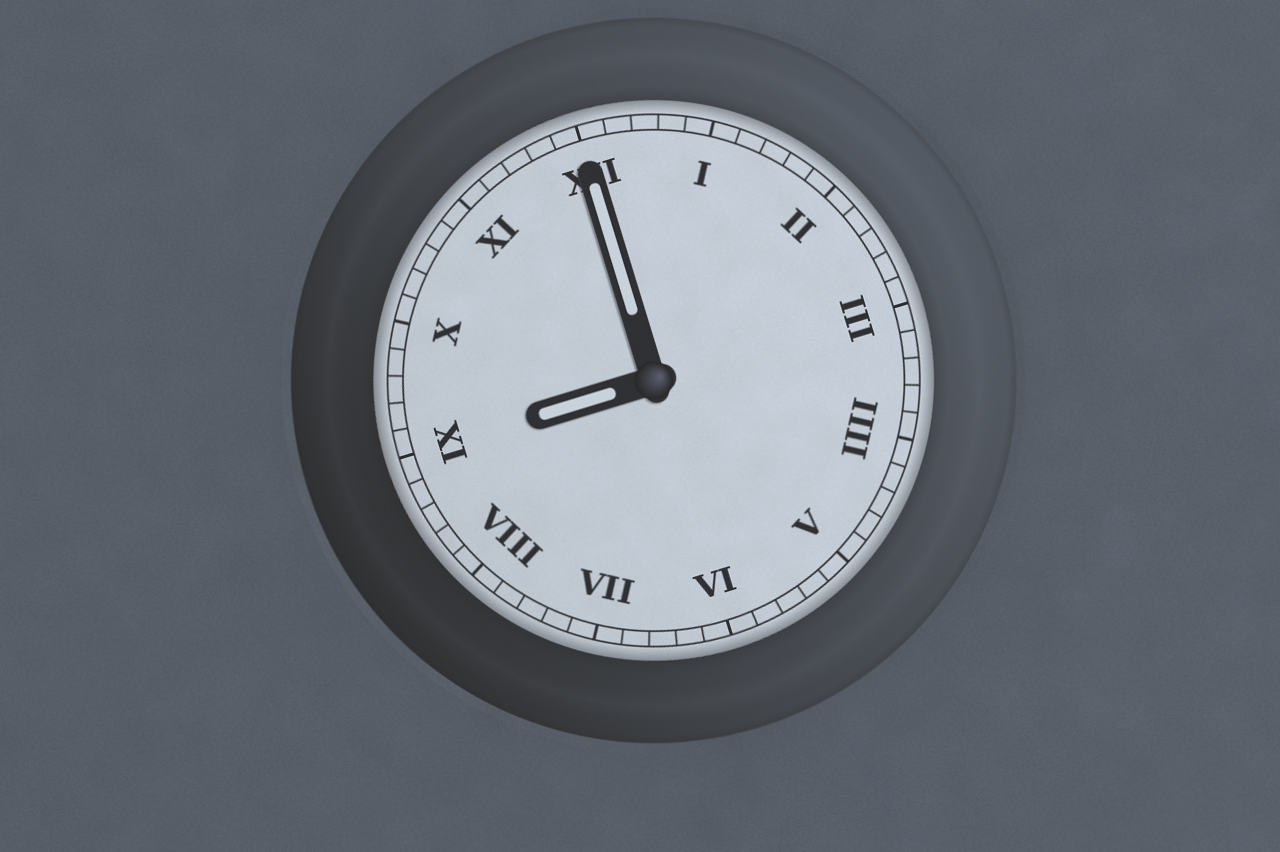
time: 9:00
